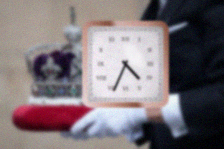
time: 4:34
